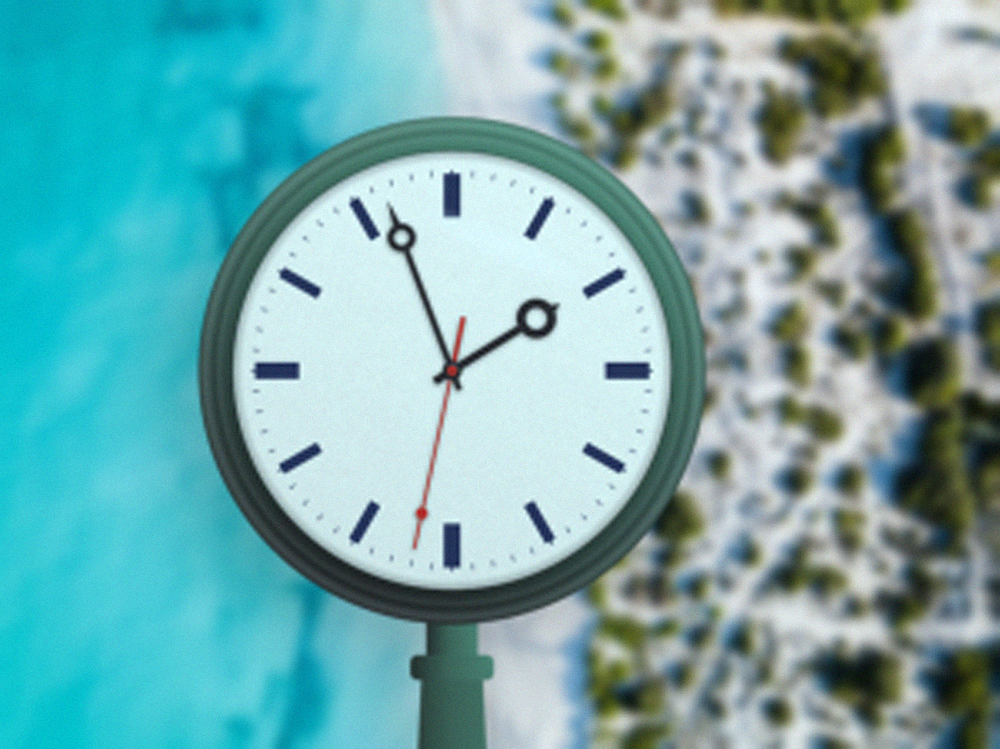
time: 1:56:32
